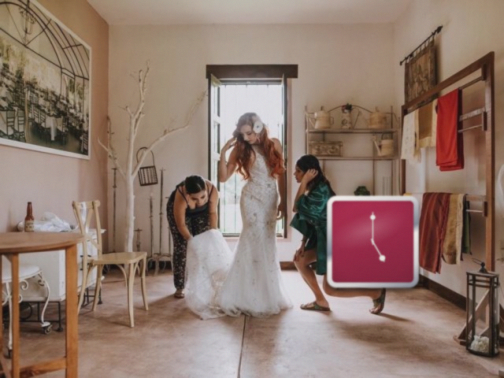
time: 5:00
